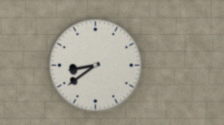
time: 8:39
